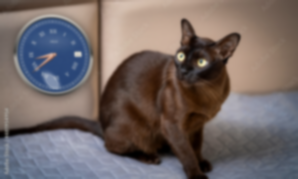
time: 8:39
